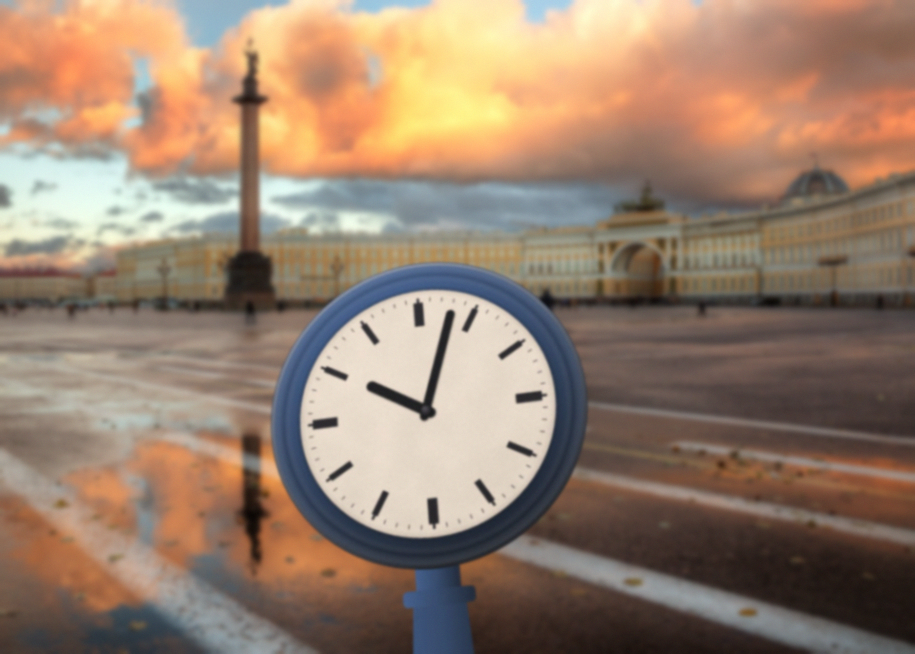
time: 10:03
